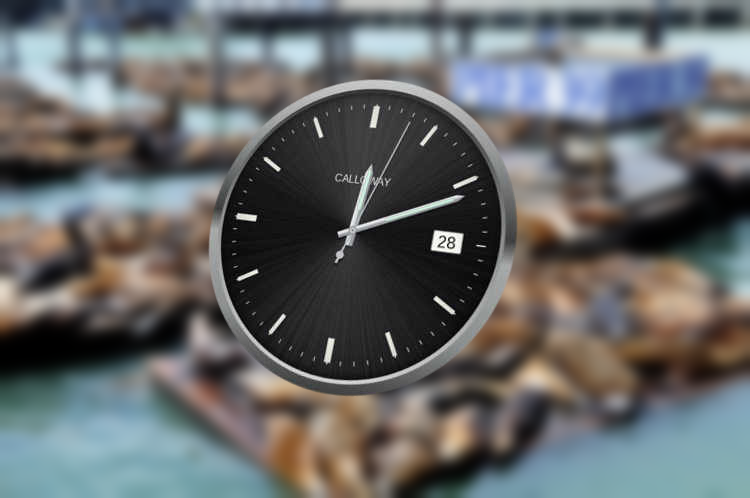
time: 12:11:03
